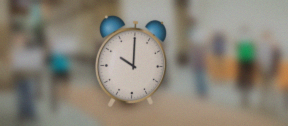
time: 10:00
